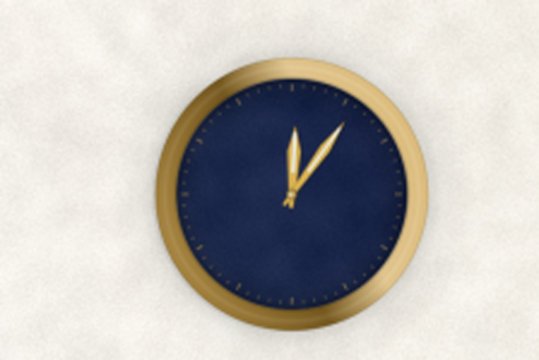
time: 12:06
